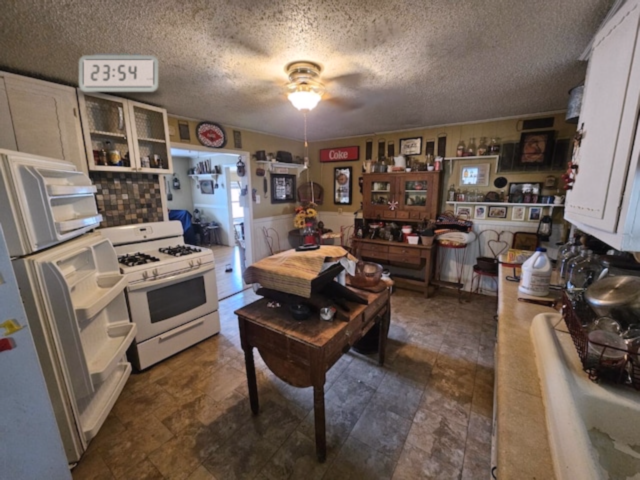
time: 23:54
